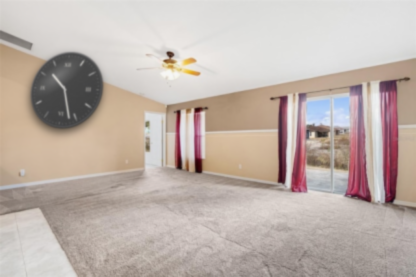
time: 10:27
